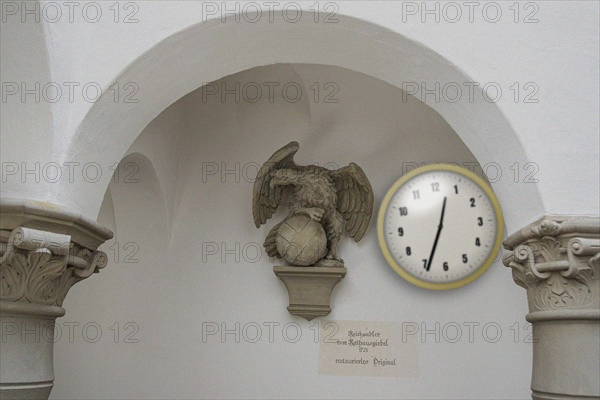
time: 12:34
